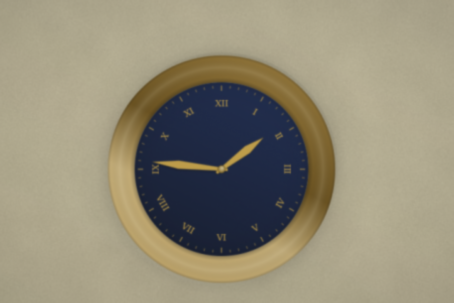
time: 1:46
